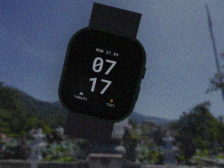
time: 7:17
